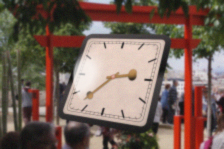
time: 2:37
